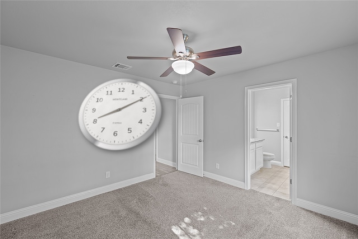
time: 8:10
